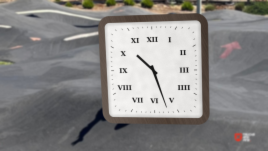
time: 10:27
